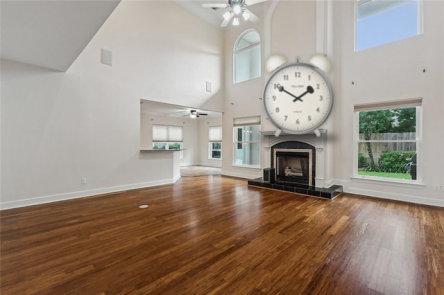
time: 1:50
